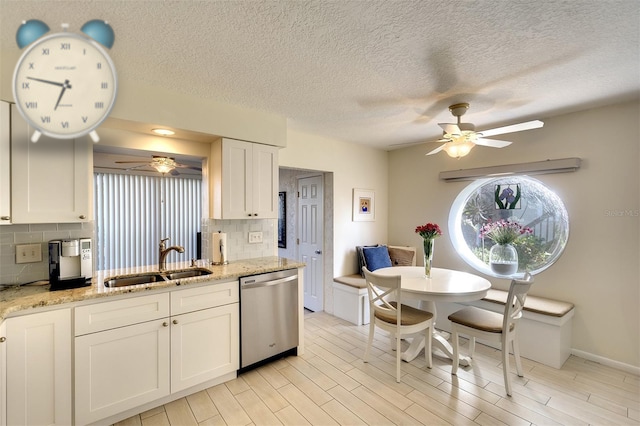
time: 6:47
